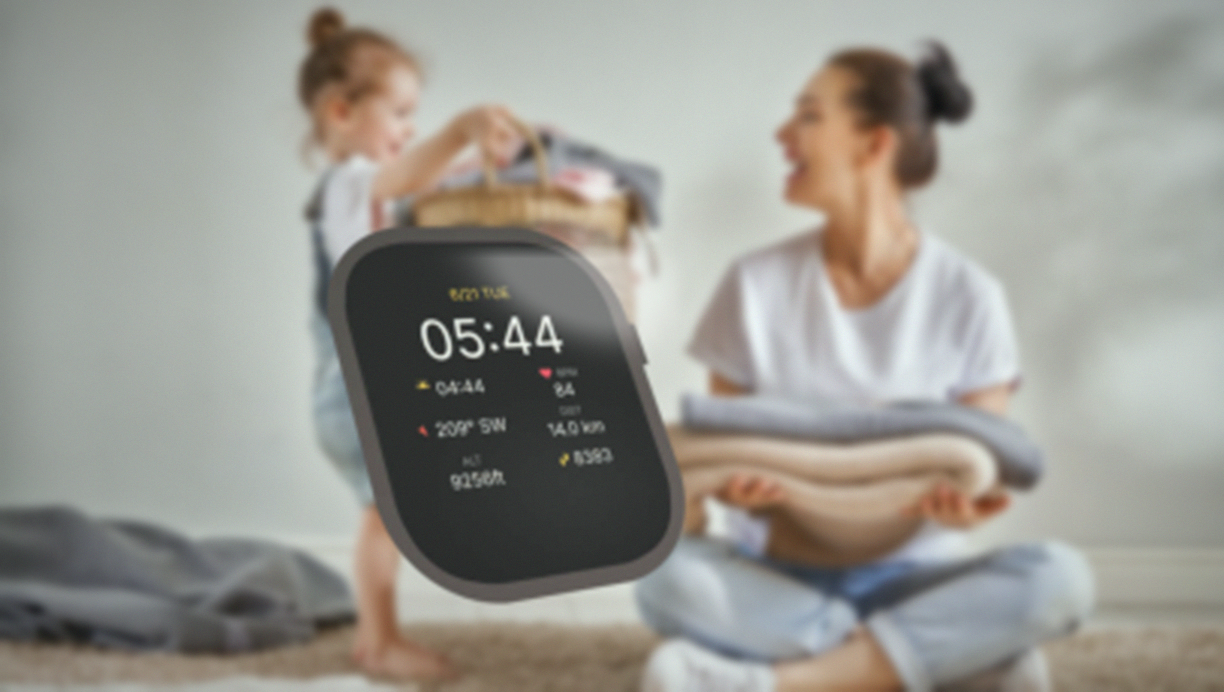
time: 5:44
